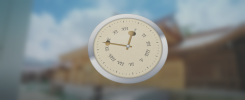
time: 12:48
